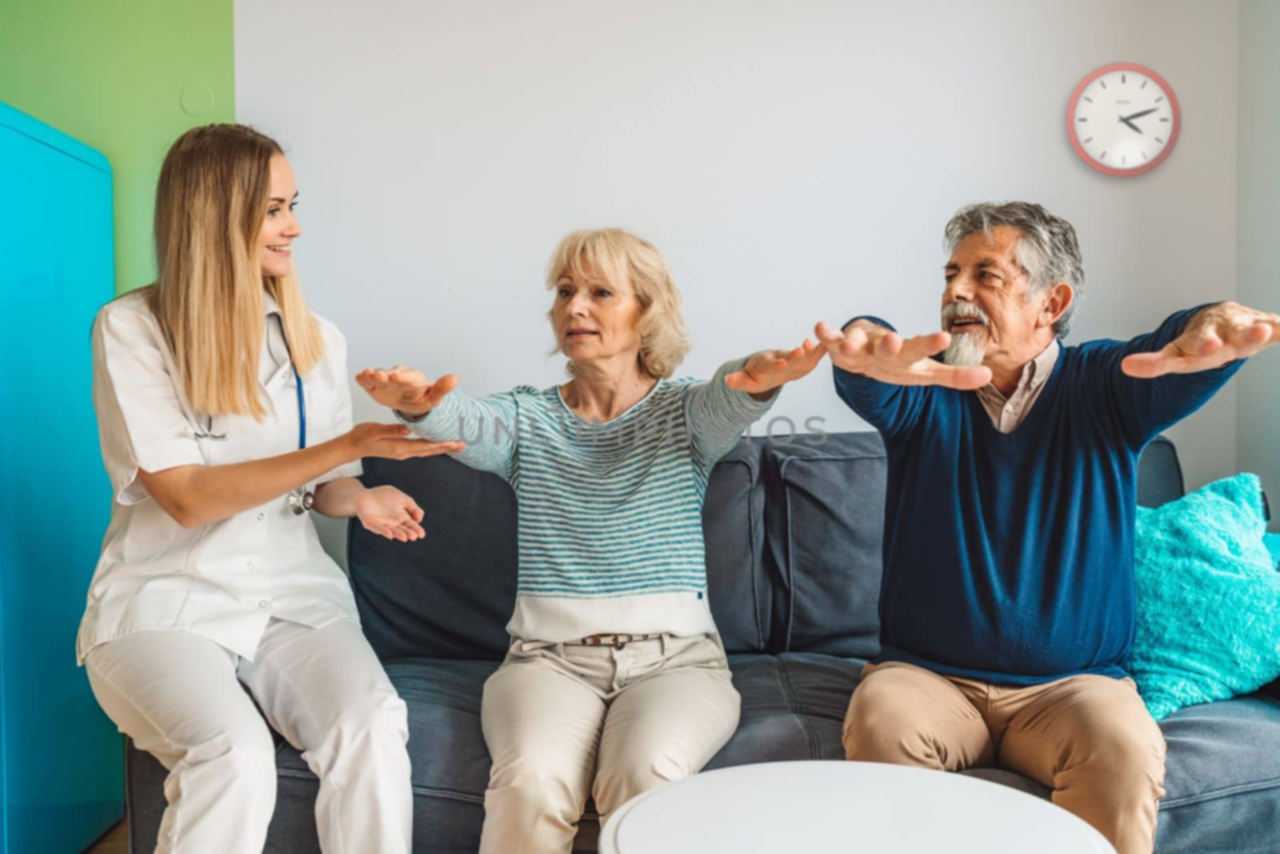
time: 4:12
